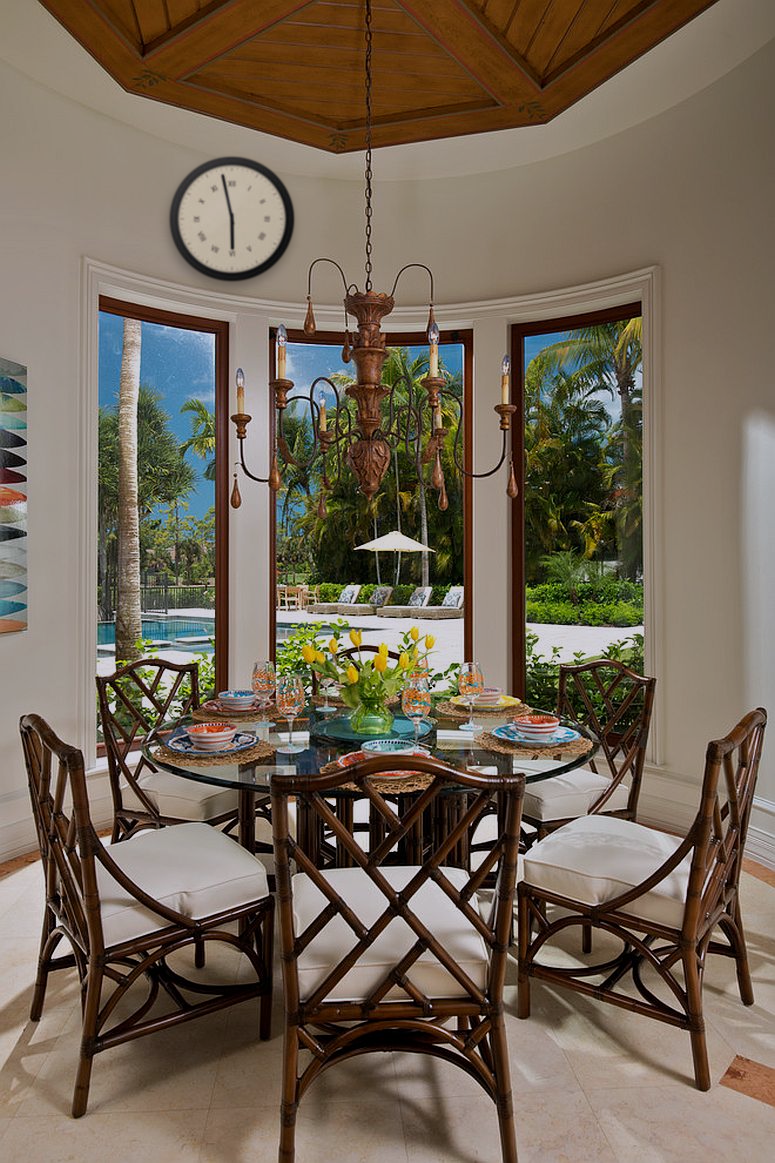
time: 5:58
